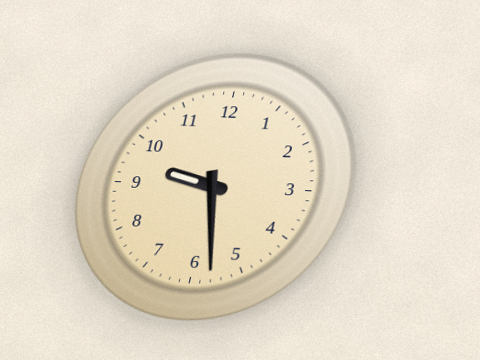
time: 9:28
